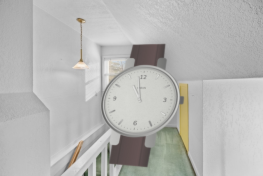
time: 10:58
